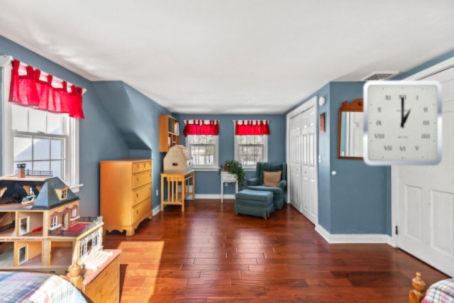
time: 1:00
